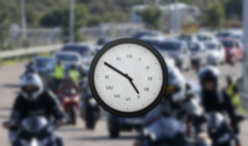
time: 4:50
